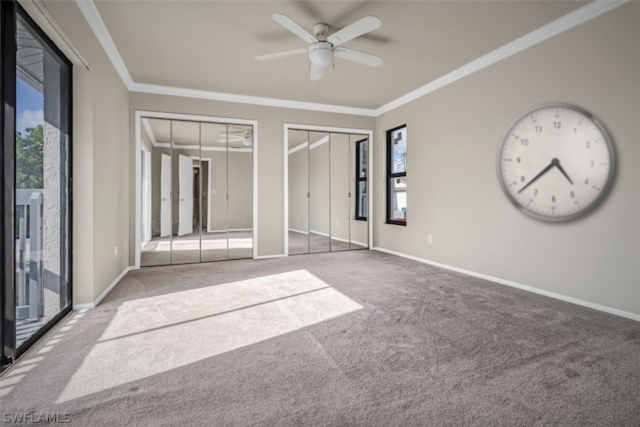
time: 4:38
